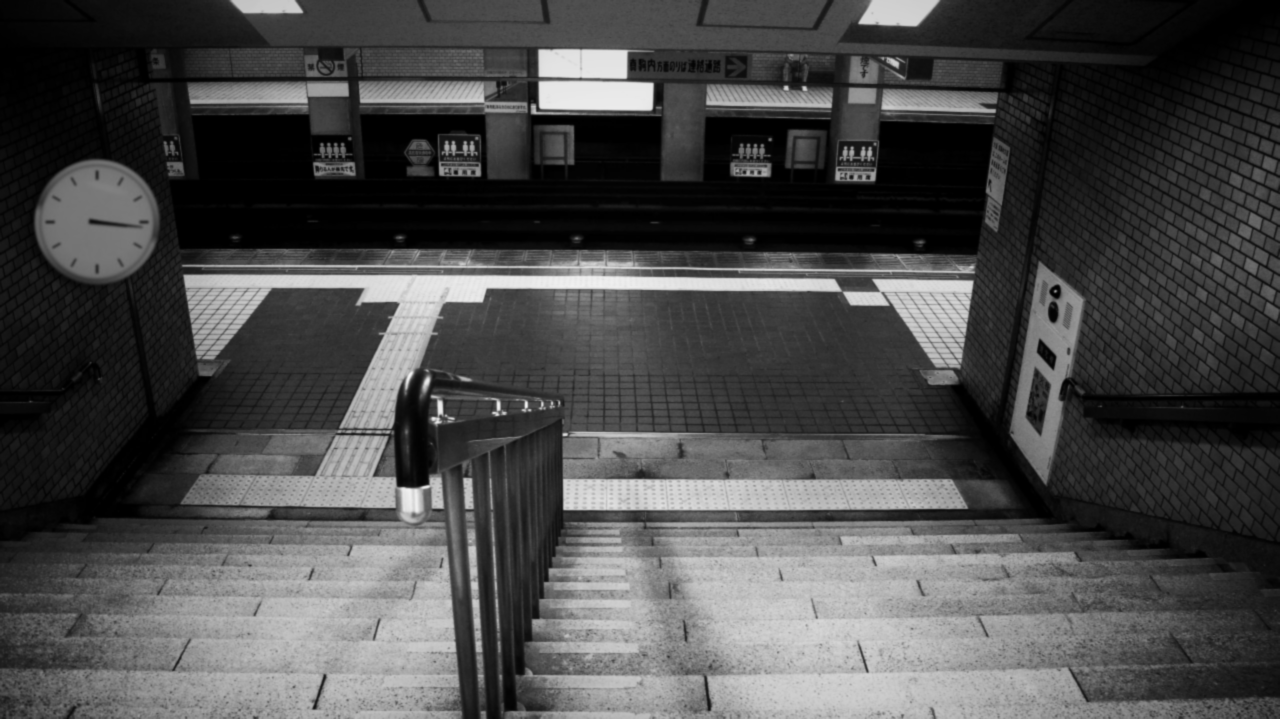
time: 3:16
